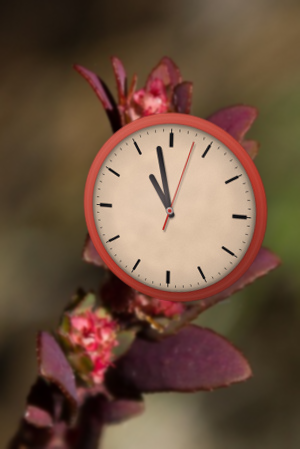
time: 10:58:03
